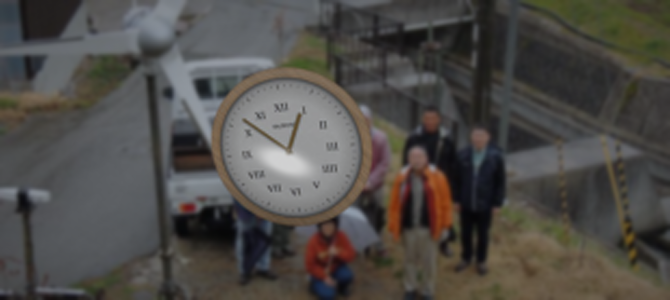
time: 12:52
